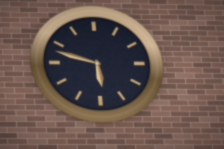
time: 5:48
